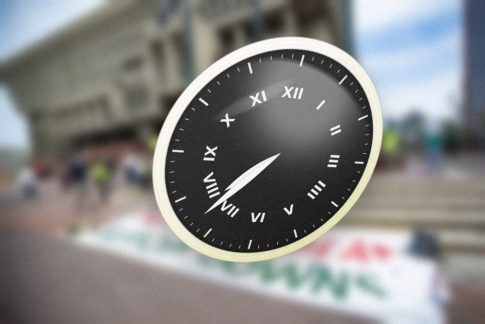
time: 7:37
